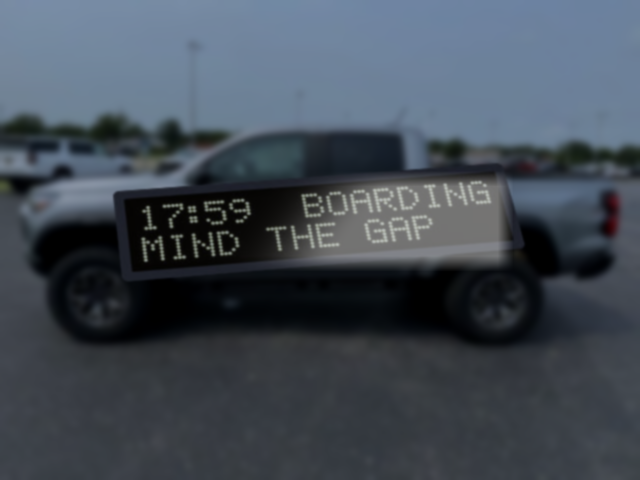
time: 17:59
